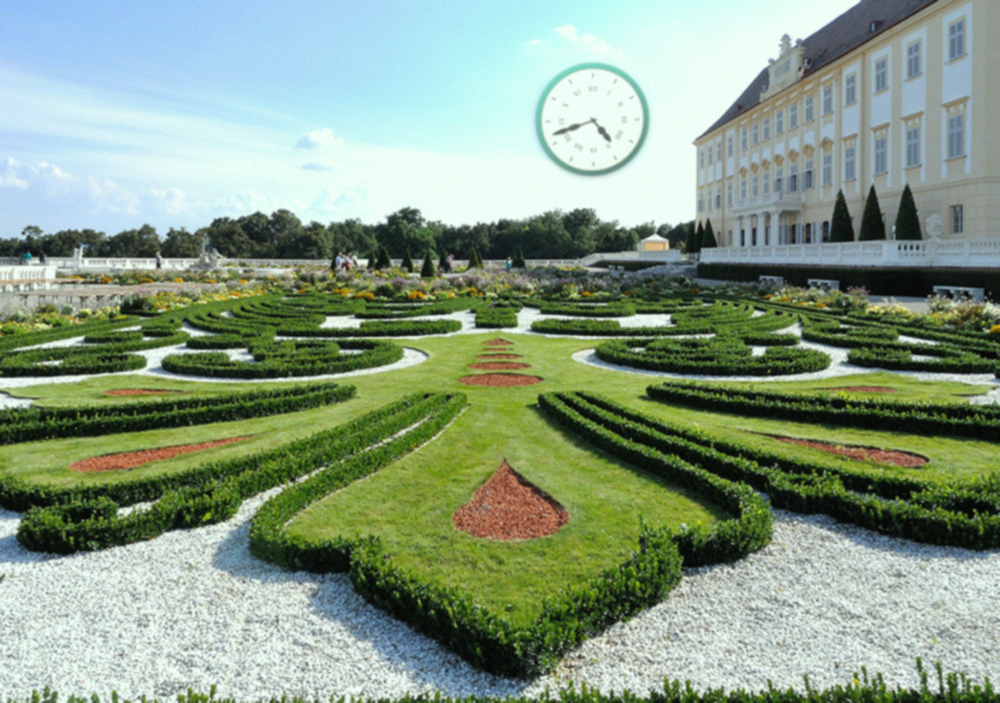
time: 4:42
